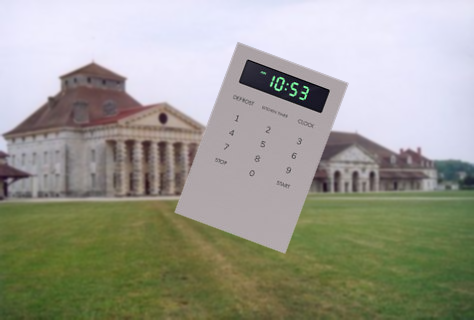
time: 10:53
